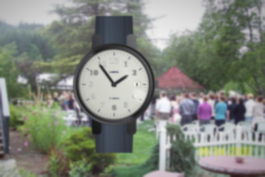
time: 1:54
